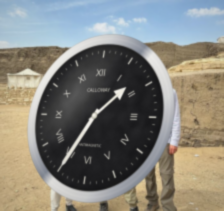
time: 1:35
